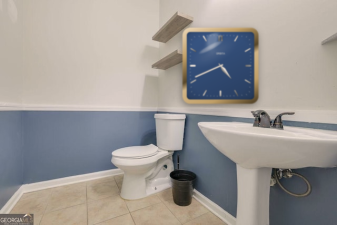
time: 4:41
